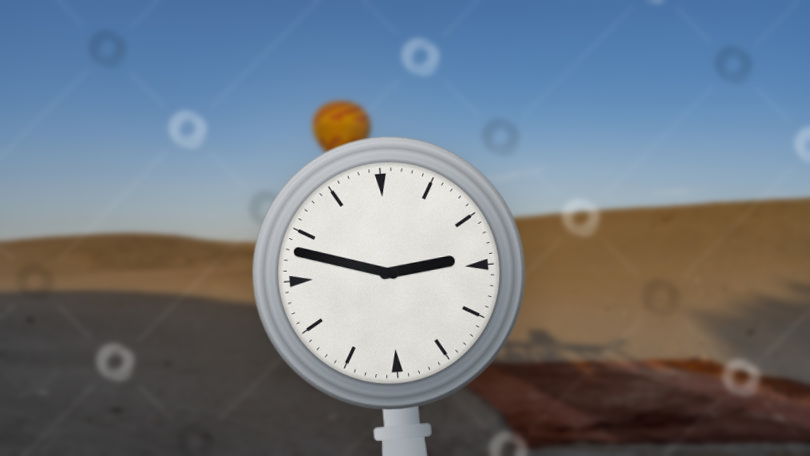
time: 2:48
